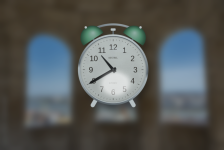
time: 10:40
